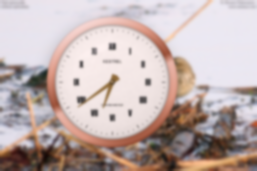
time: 6:39
